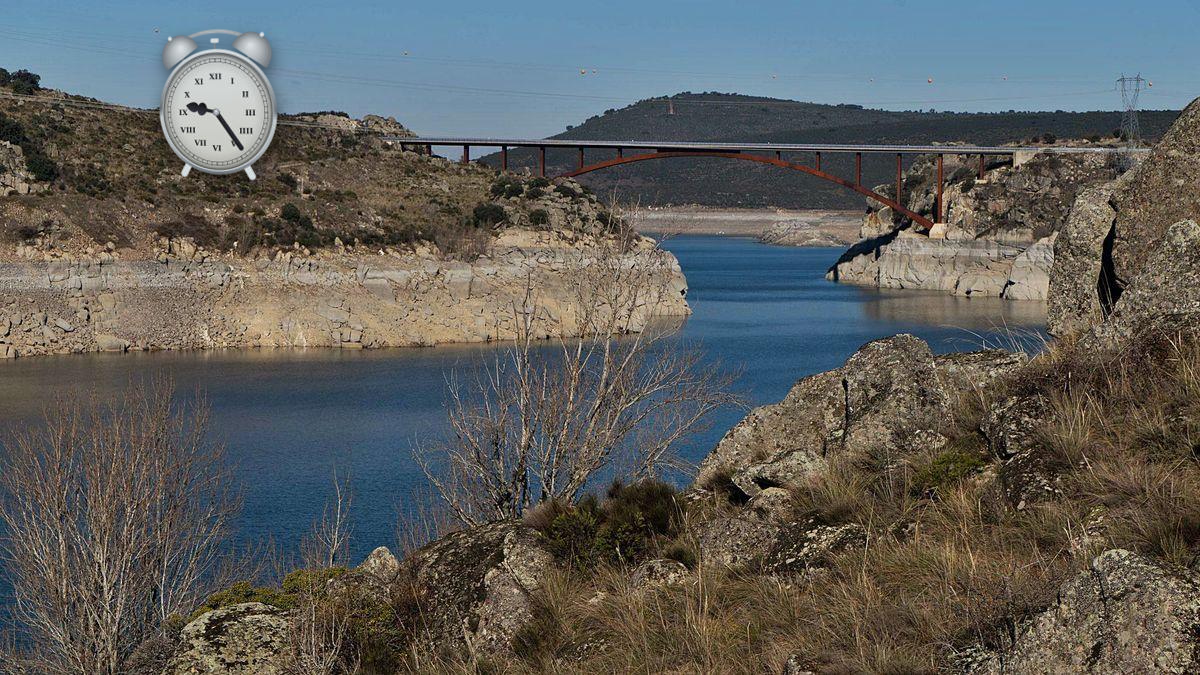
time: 9:24
